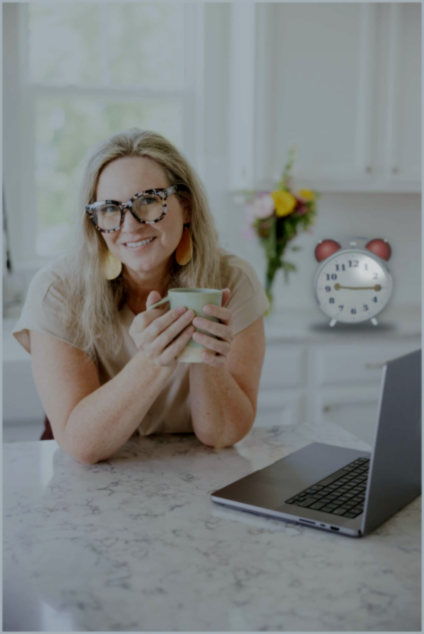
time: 9:15
